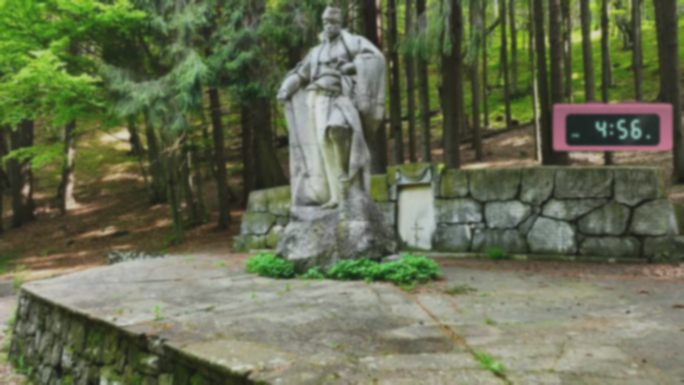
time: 4:56
